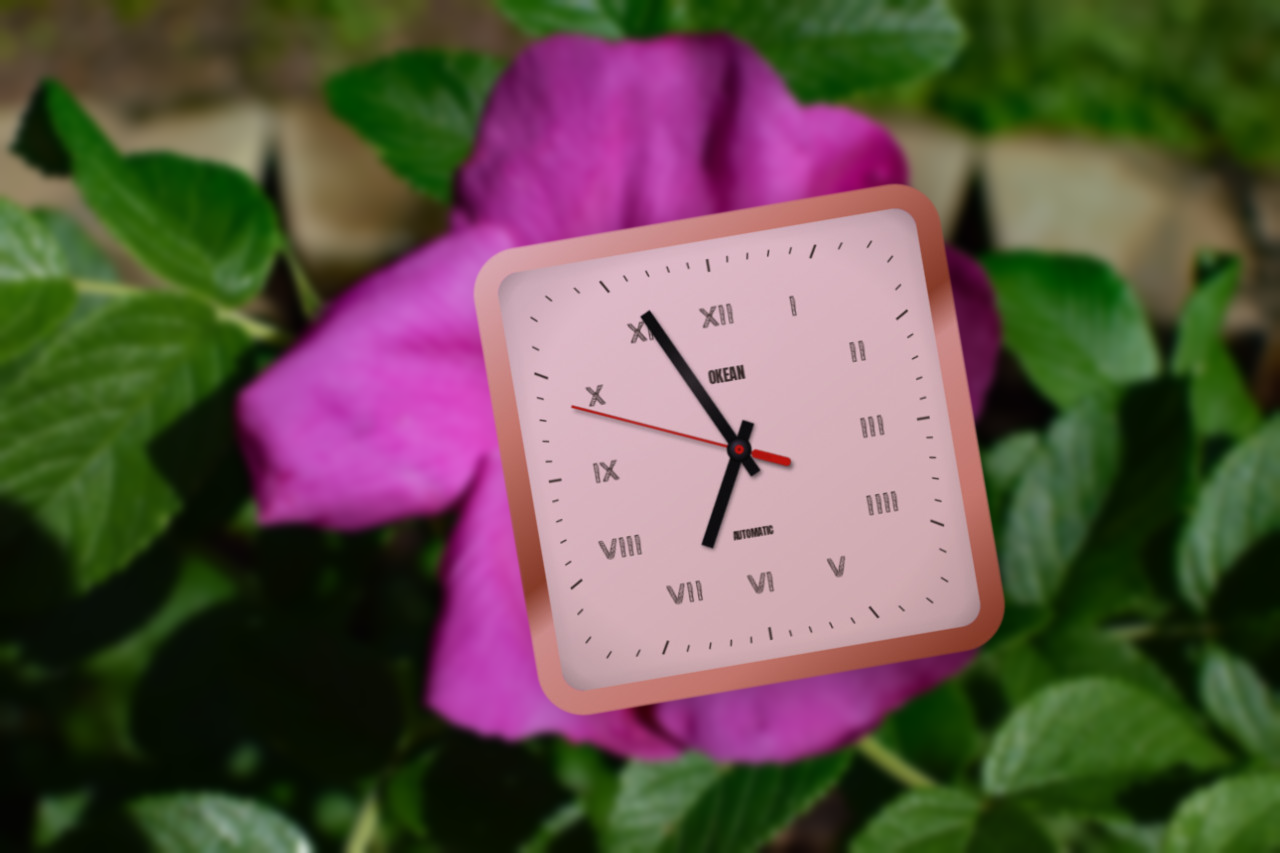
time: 6:55:49
